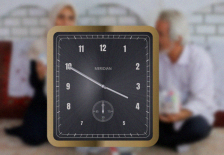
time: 3:50
